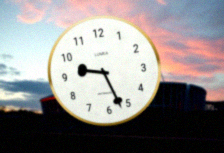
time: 9:27
